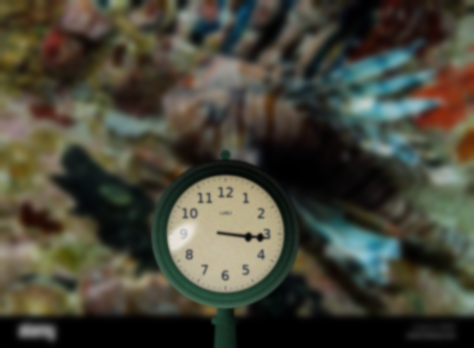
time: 3:16
